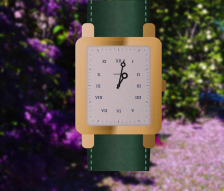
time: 1:02
